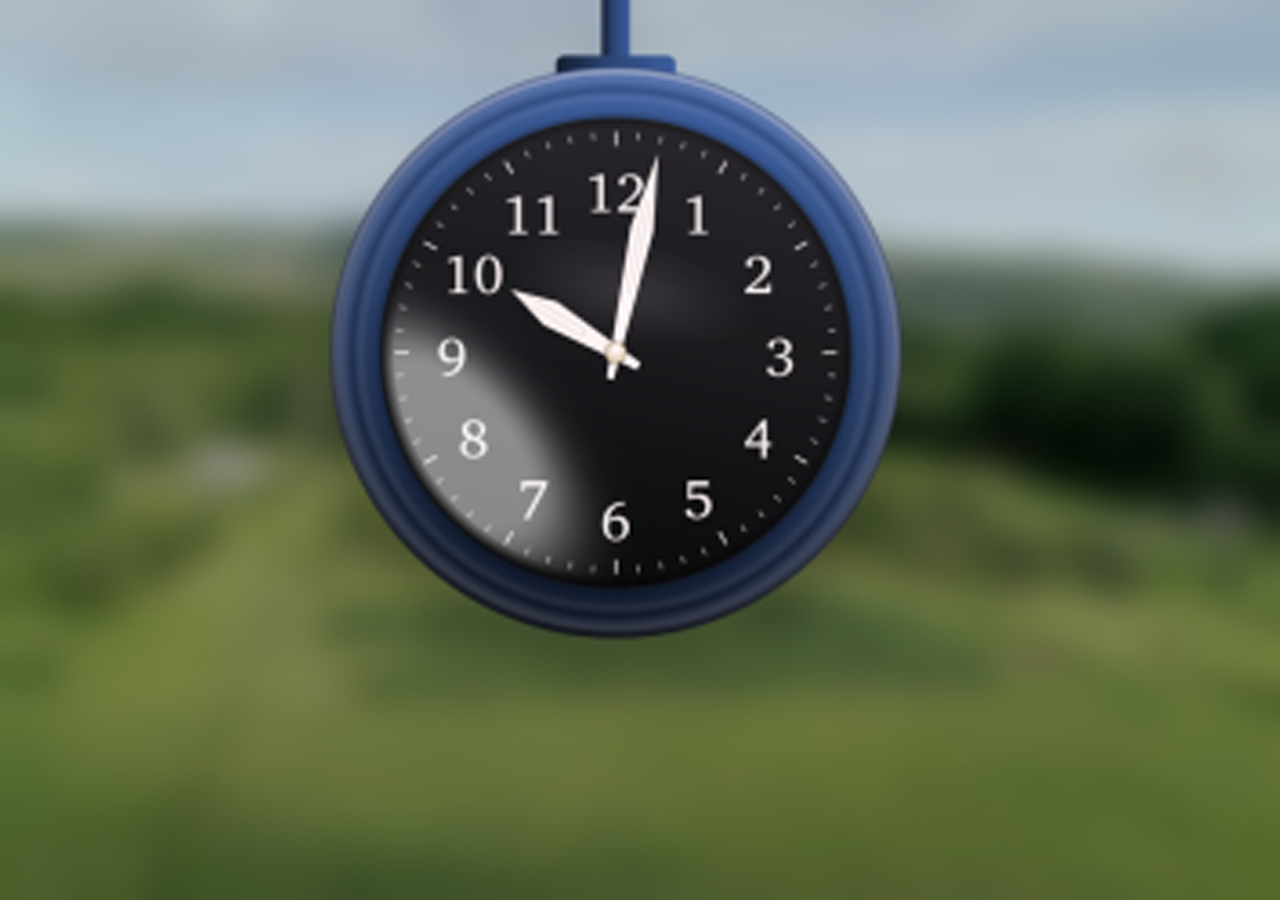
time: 10:02
